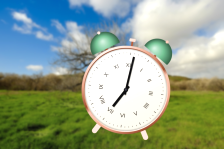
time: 7:01
